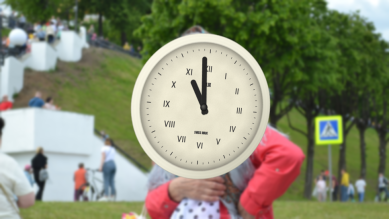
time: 10:59
